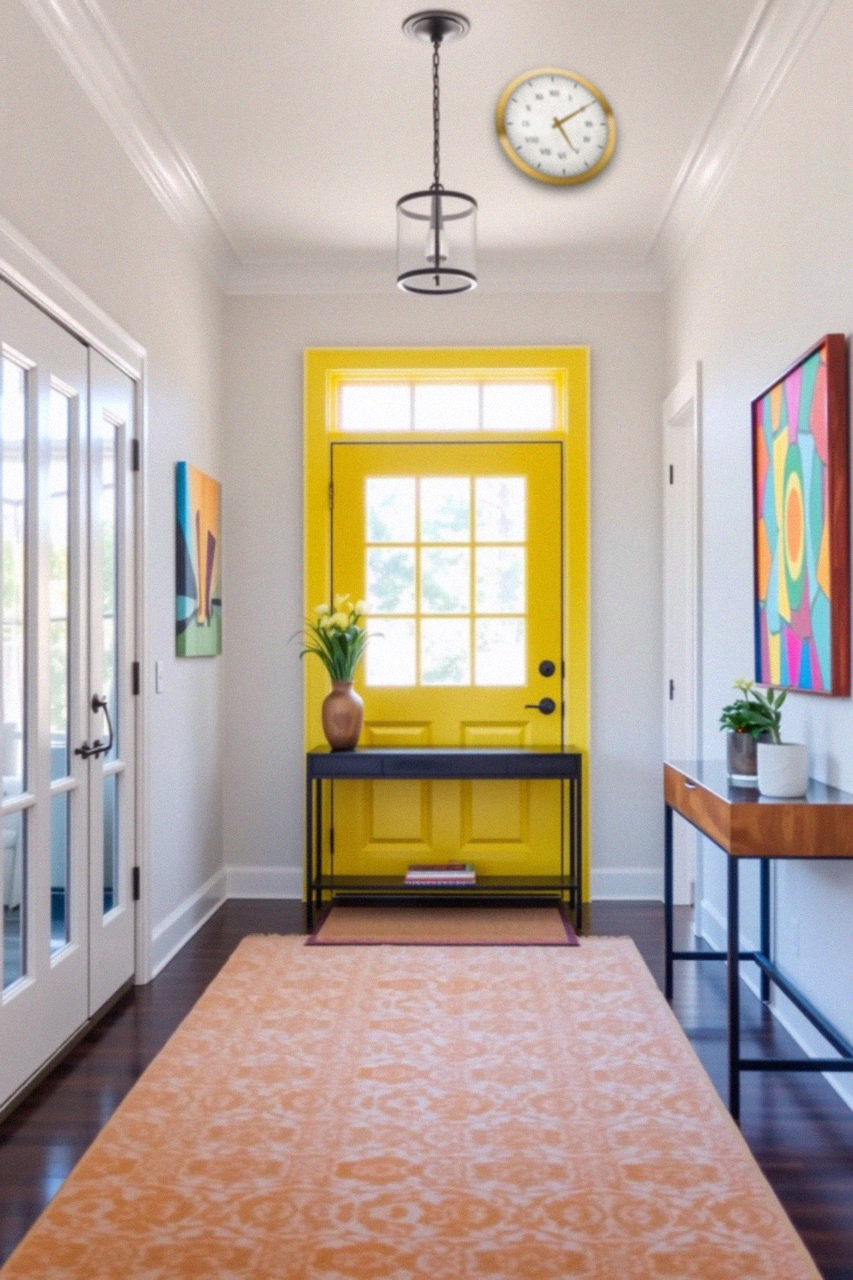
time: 5:10
